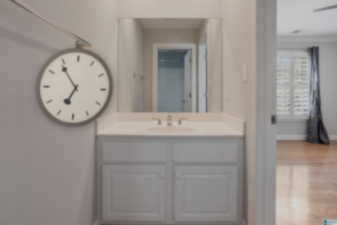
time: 6:54
